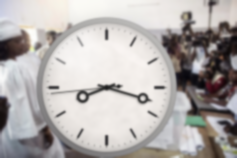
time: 8:17:44
